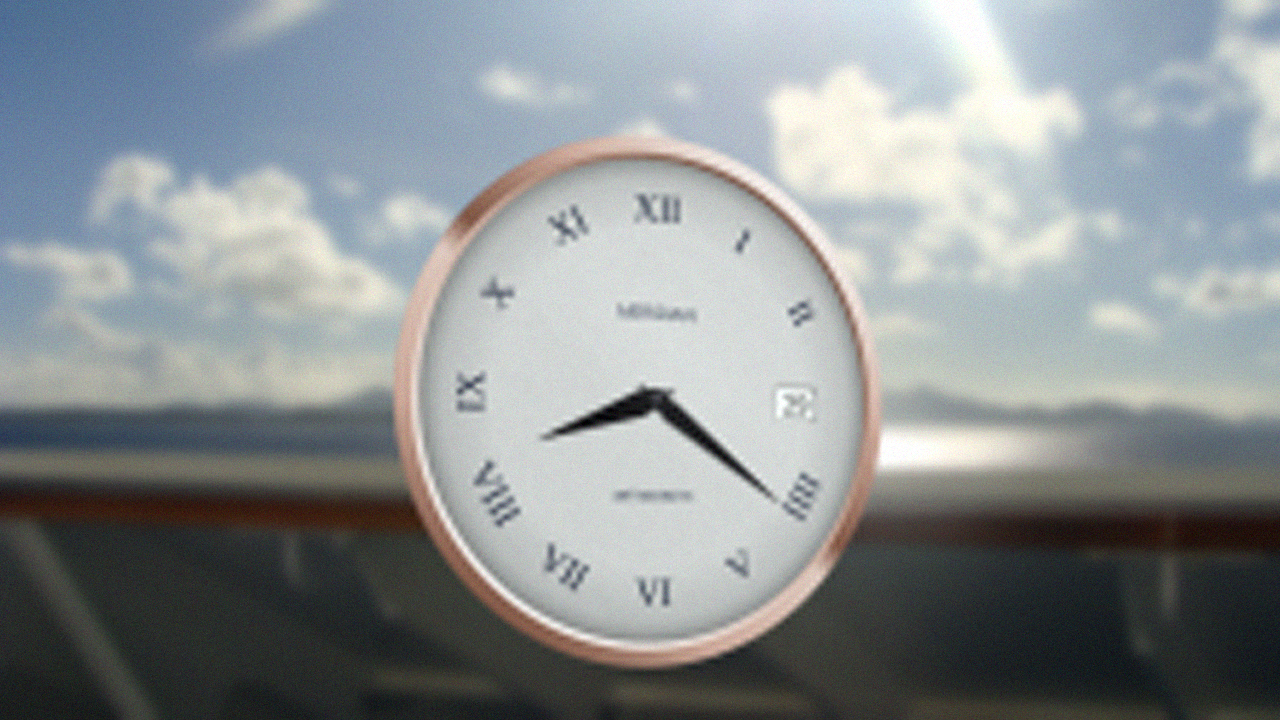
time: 8:21
